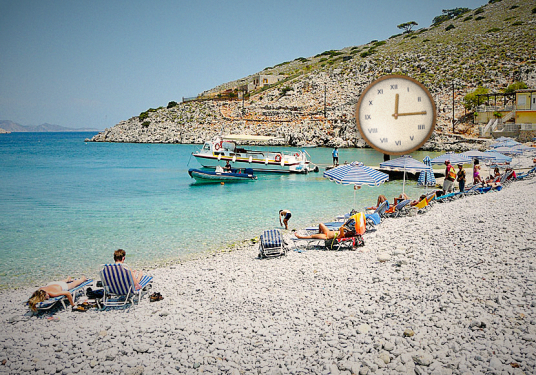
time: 12:15
